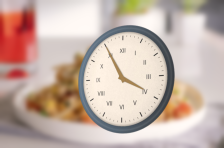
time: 3:55
